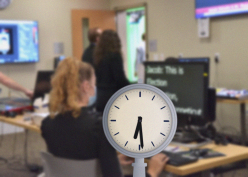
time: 6:29
